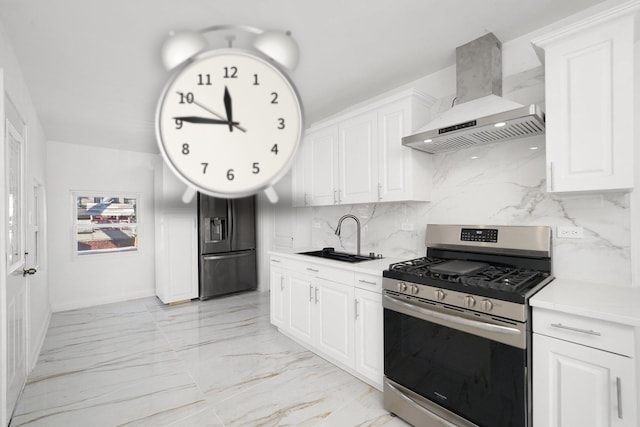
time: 11:45:50
